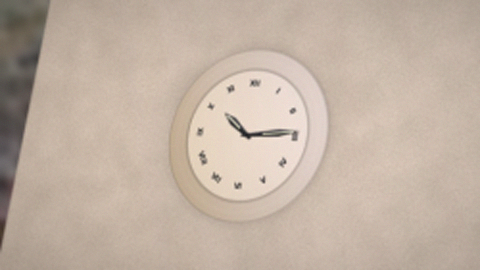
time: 10:14
